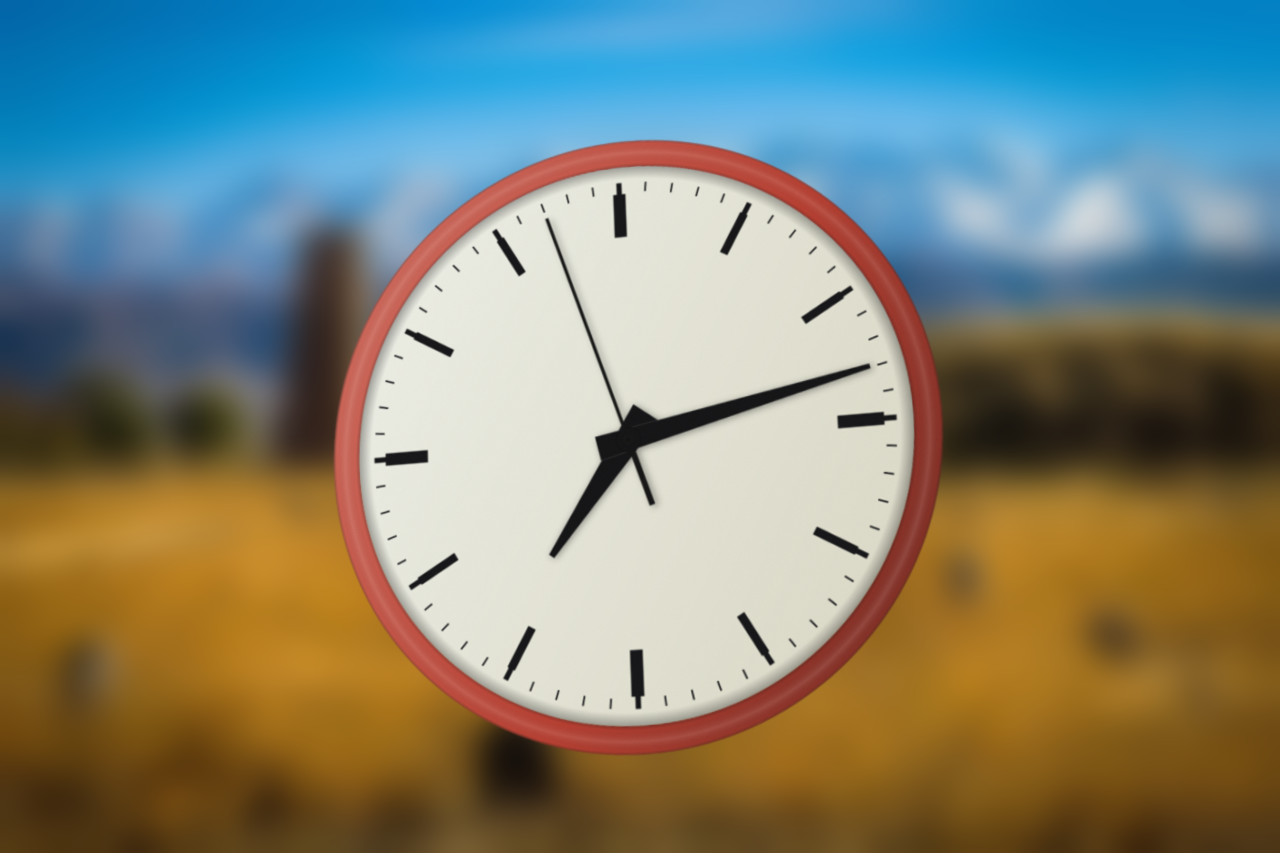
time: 7:12:57
